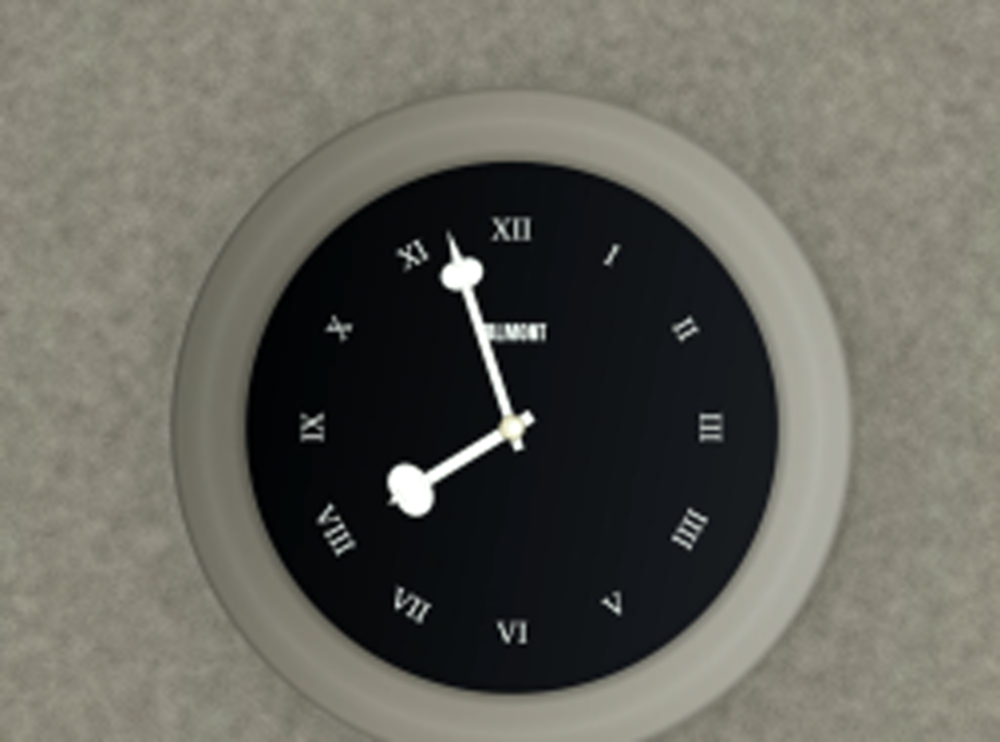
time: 7:57
